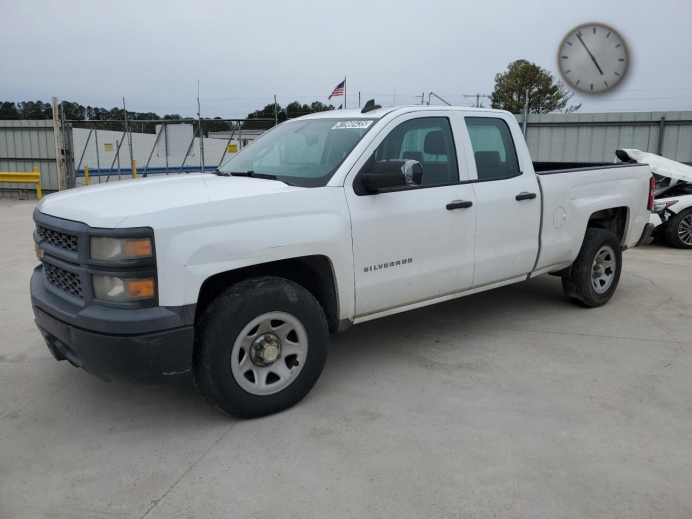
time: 4:54
